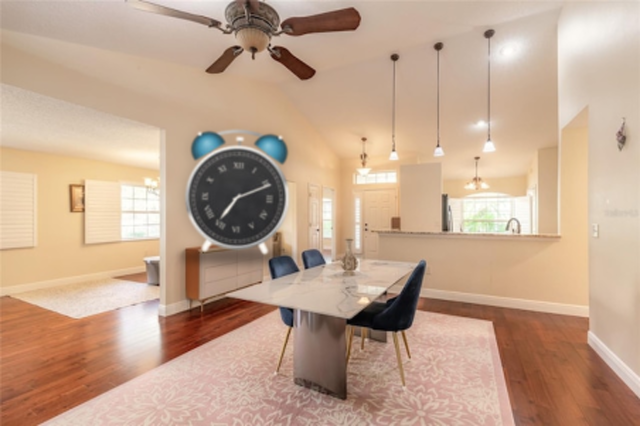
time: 7:11
